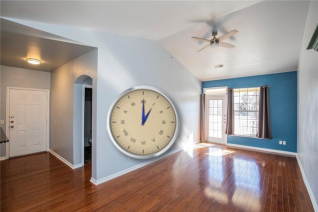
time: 1:00
